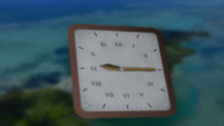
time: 9:15
